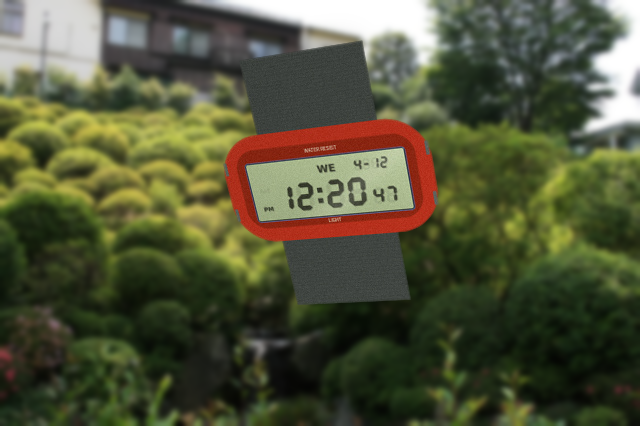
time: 12:20:47
